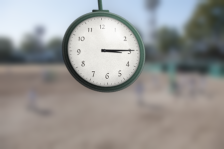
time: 3:15
